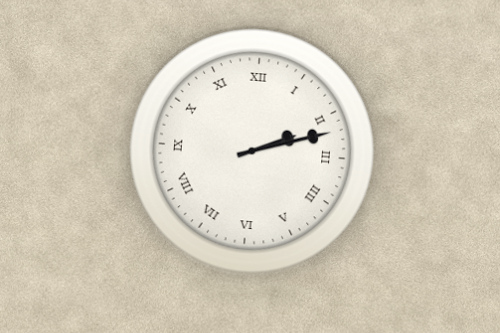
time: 2:12
